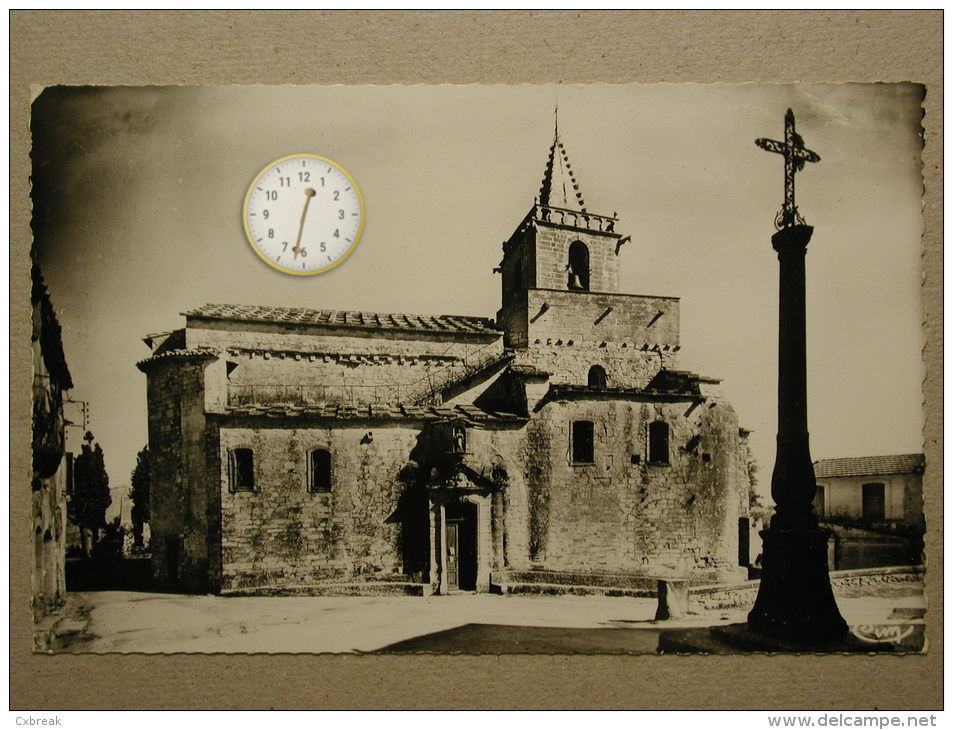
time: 12:32
